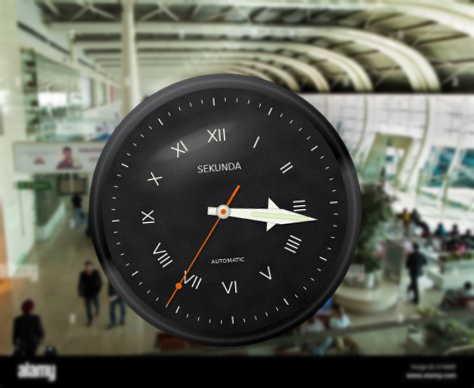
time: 3:16:36
